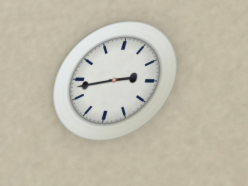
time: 2:43
